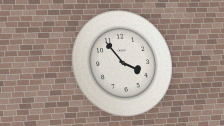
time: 3:54
